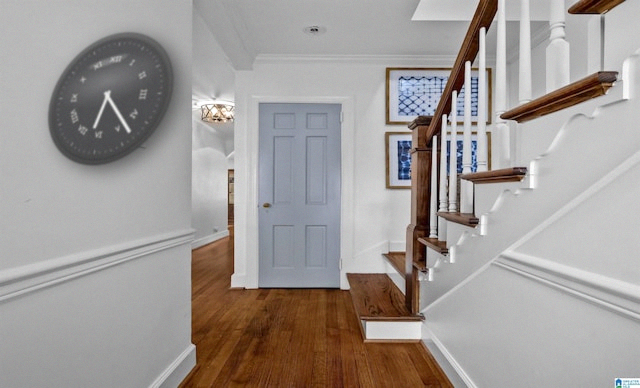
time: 6:23
